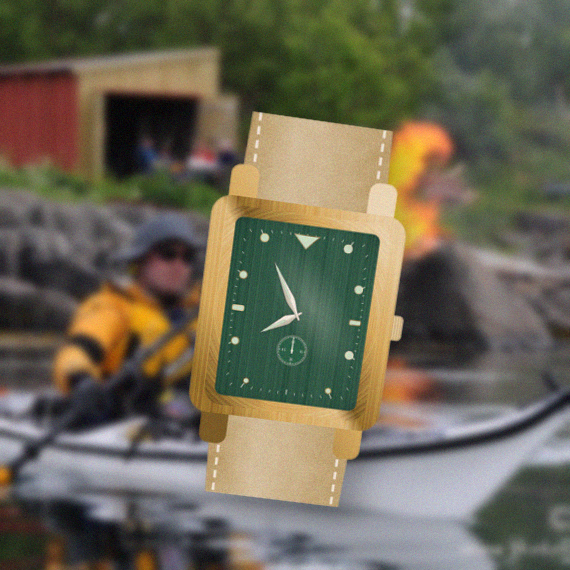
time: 7:55
